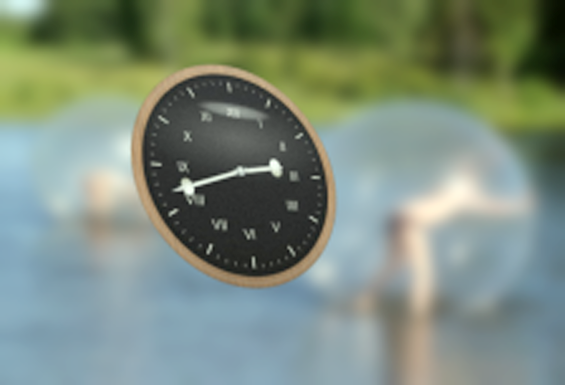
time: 2:42
